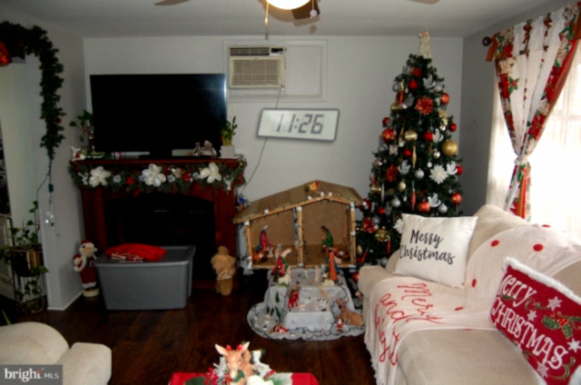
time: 11:26
